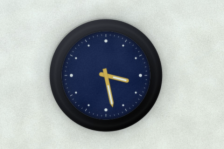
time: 3:28
